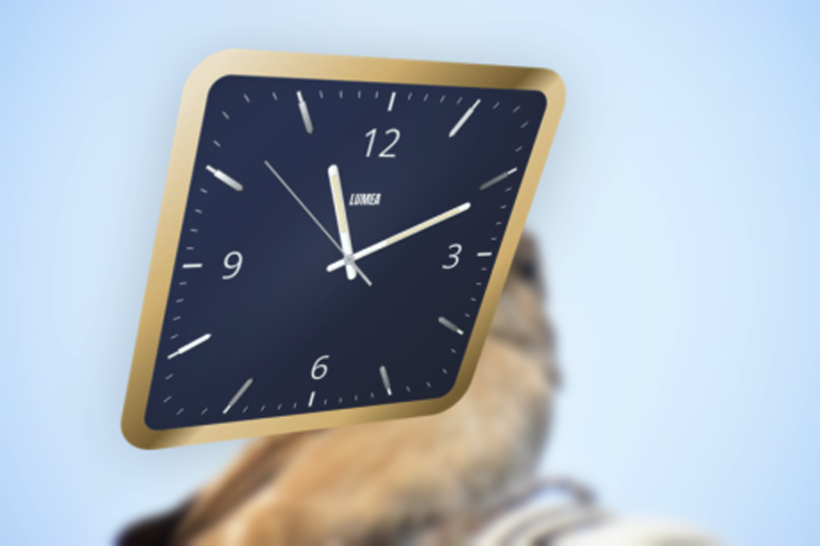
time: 11:10:52
